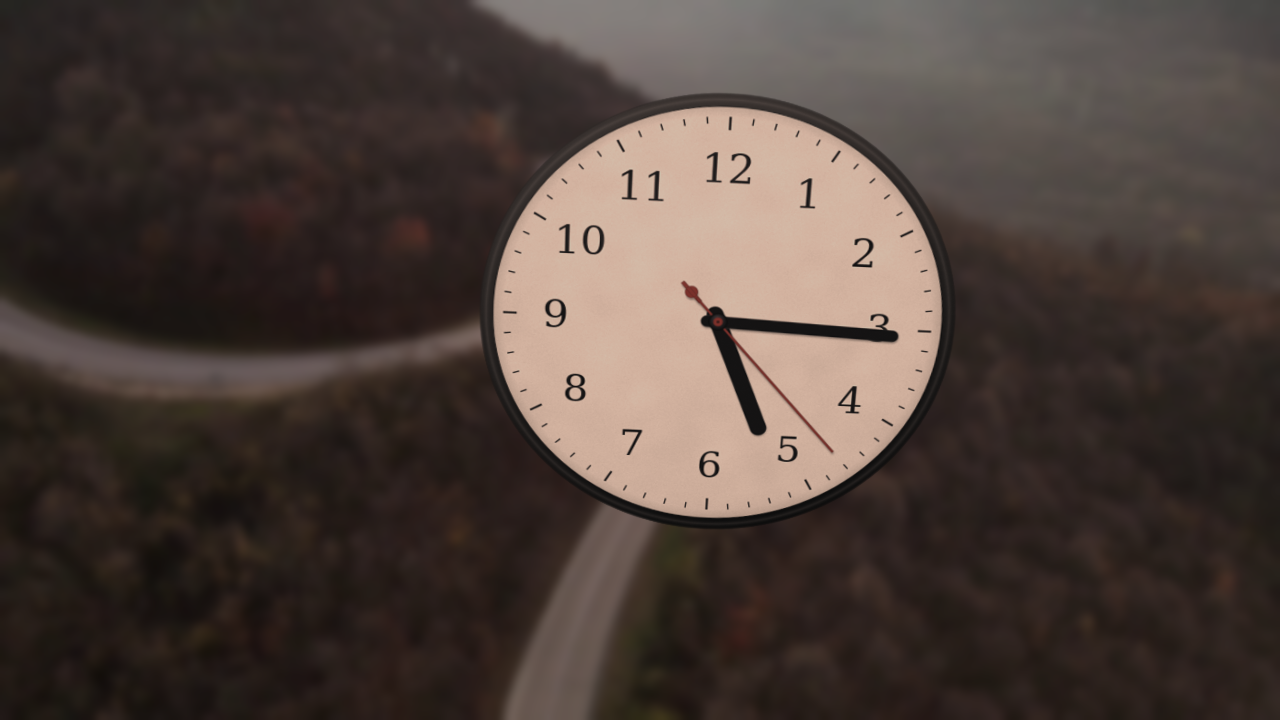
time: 5:15:23
